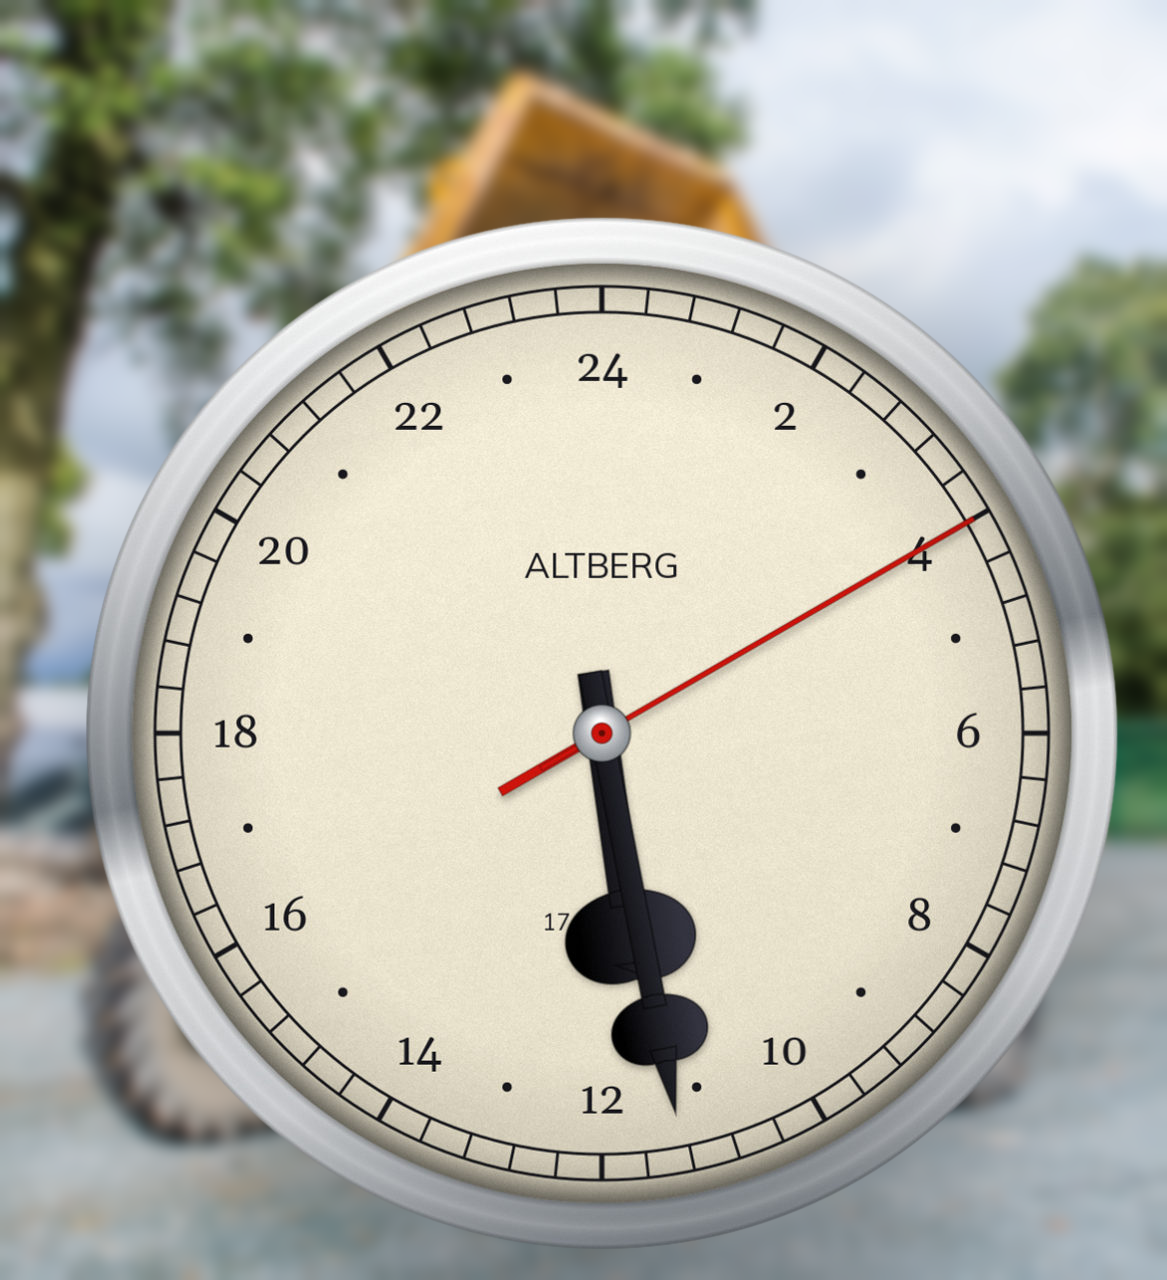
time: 11:28:10
